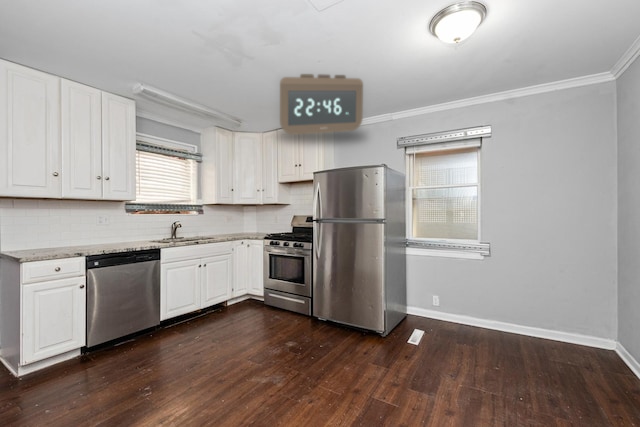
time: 22:46
